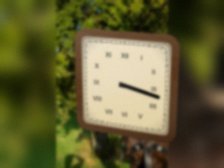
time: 3:17
